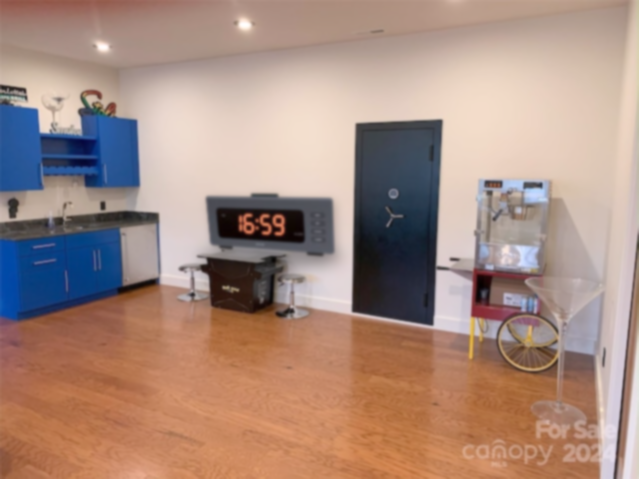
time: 16:59
